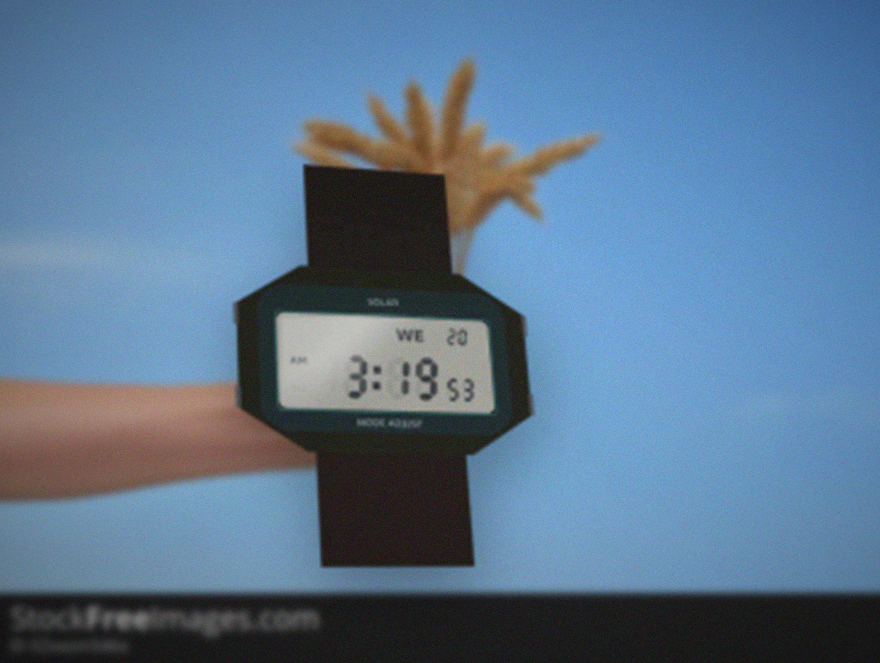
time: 3:19:53
